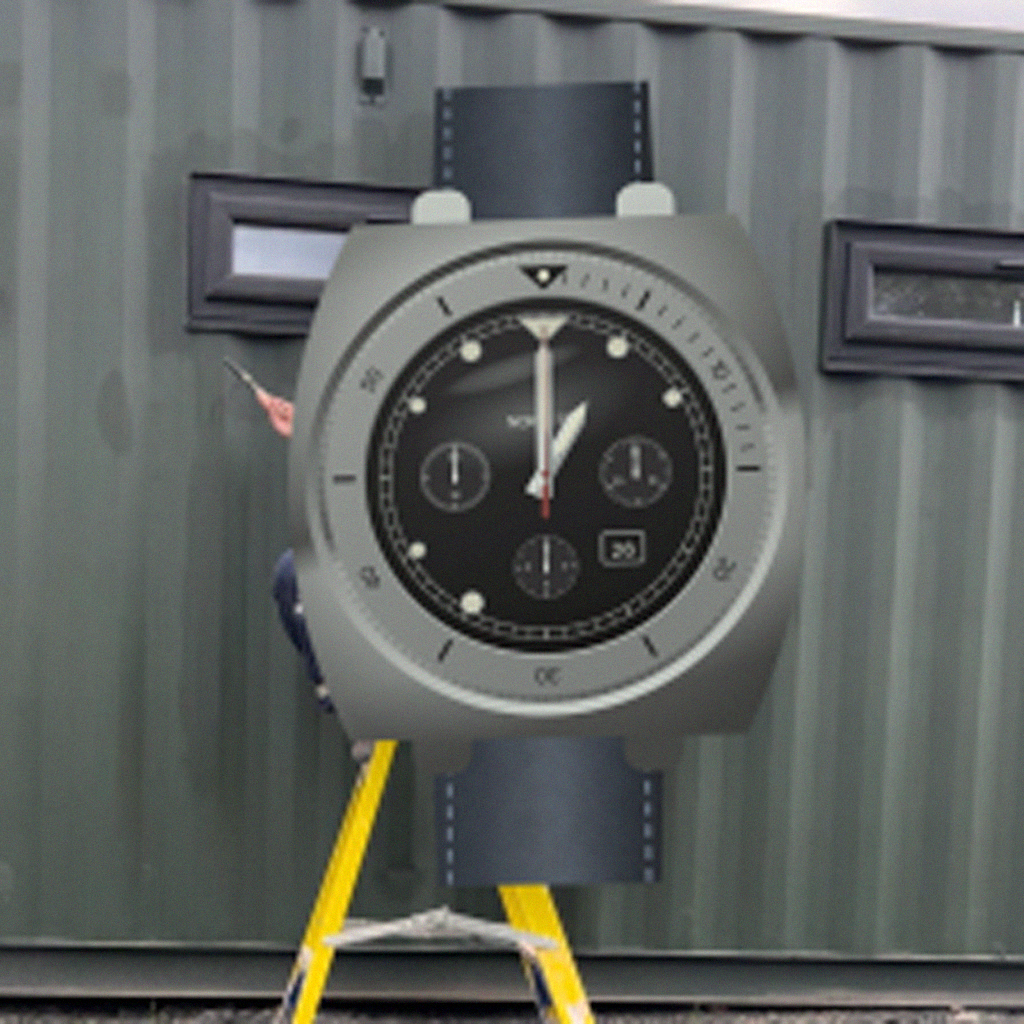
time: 1:00
